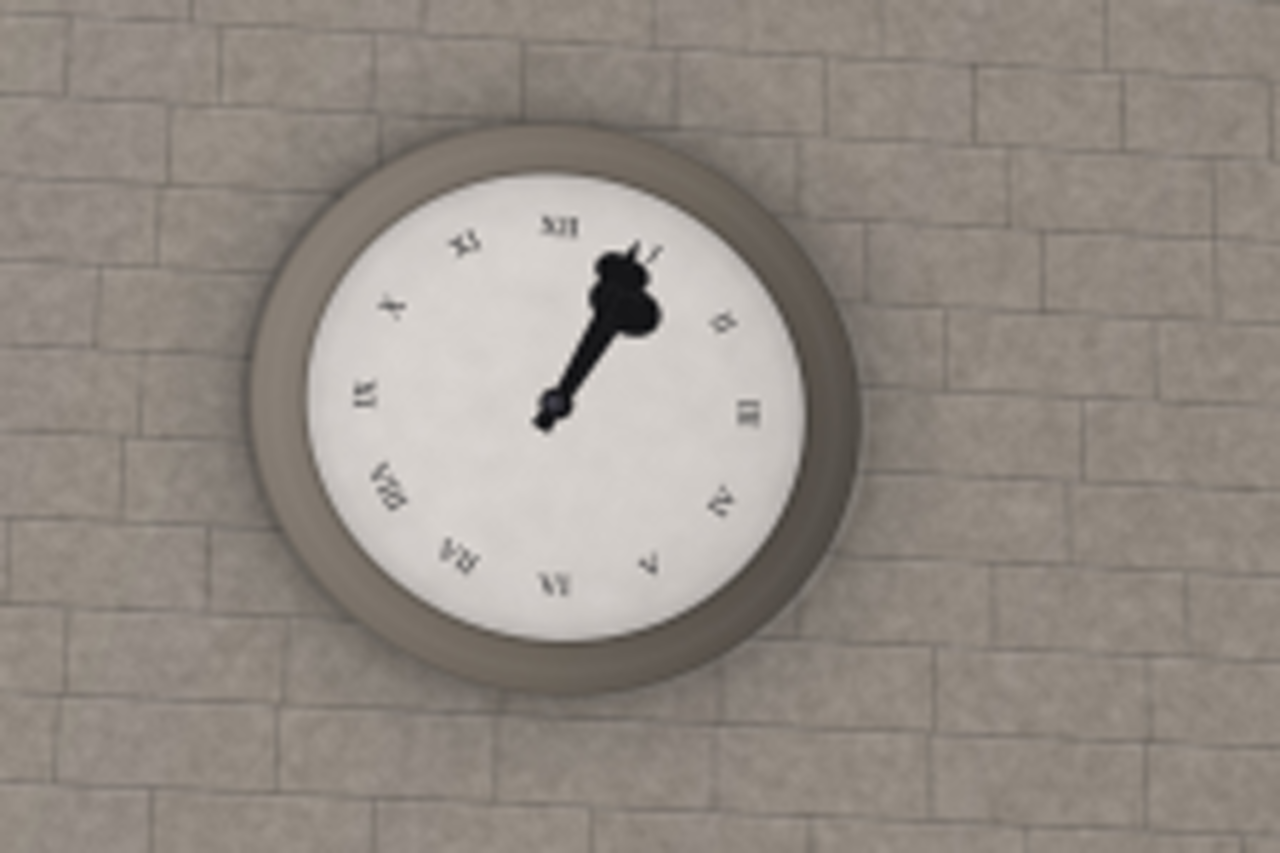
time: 1:04
